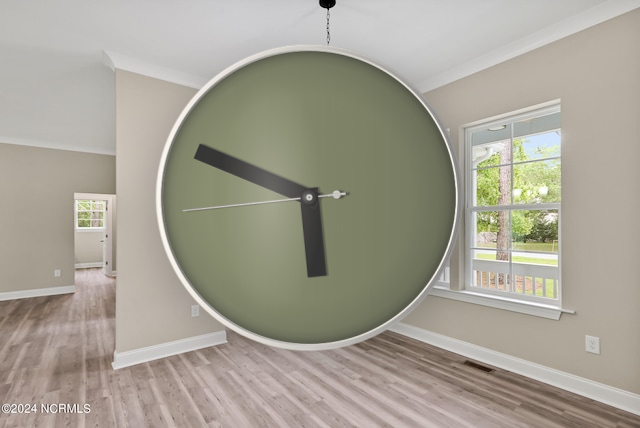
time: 5:48:44
